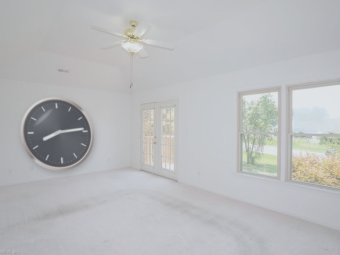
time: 8:14
